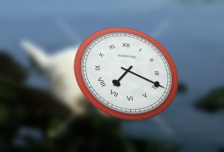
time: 7:19
